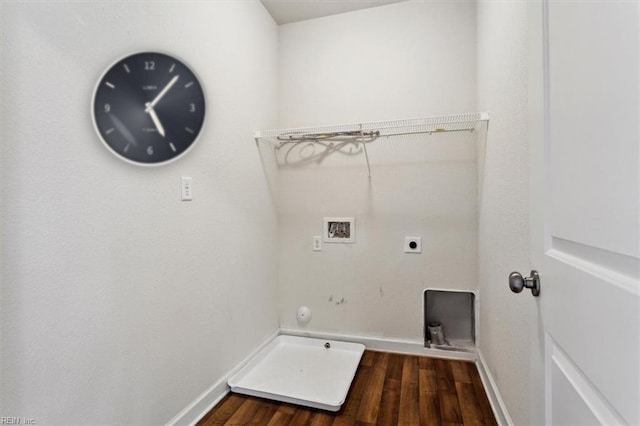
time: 5:07
